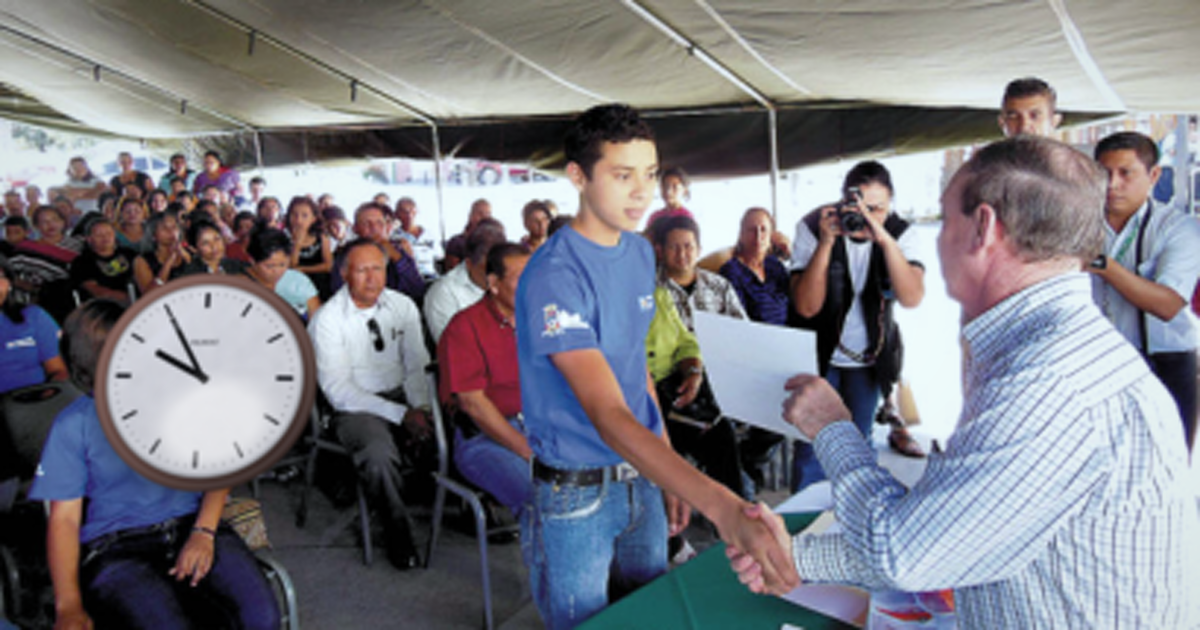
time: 9:55
